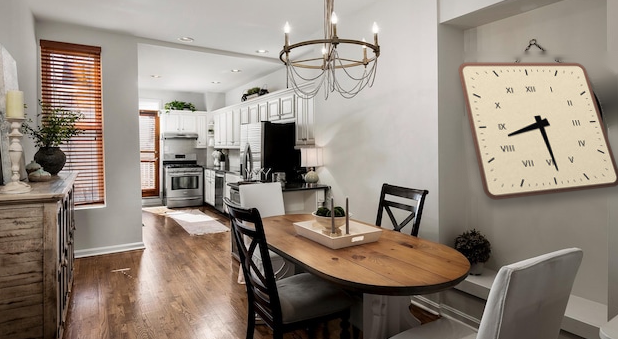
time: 8:29
